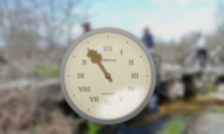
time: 10:54
